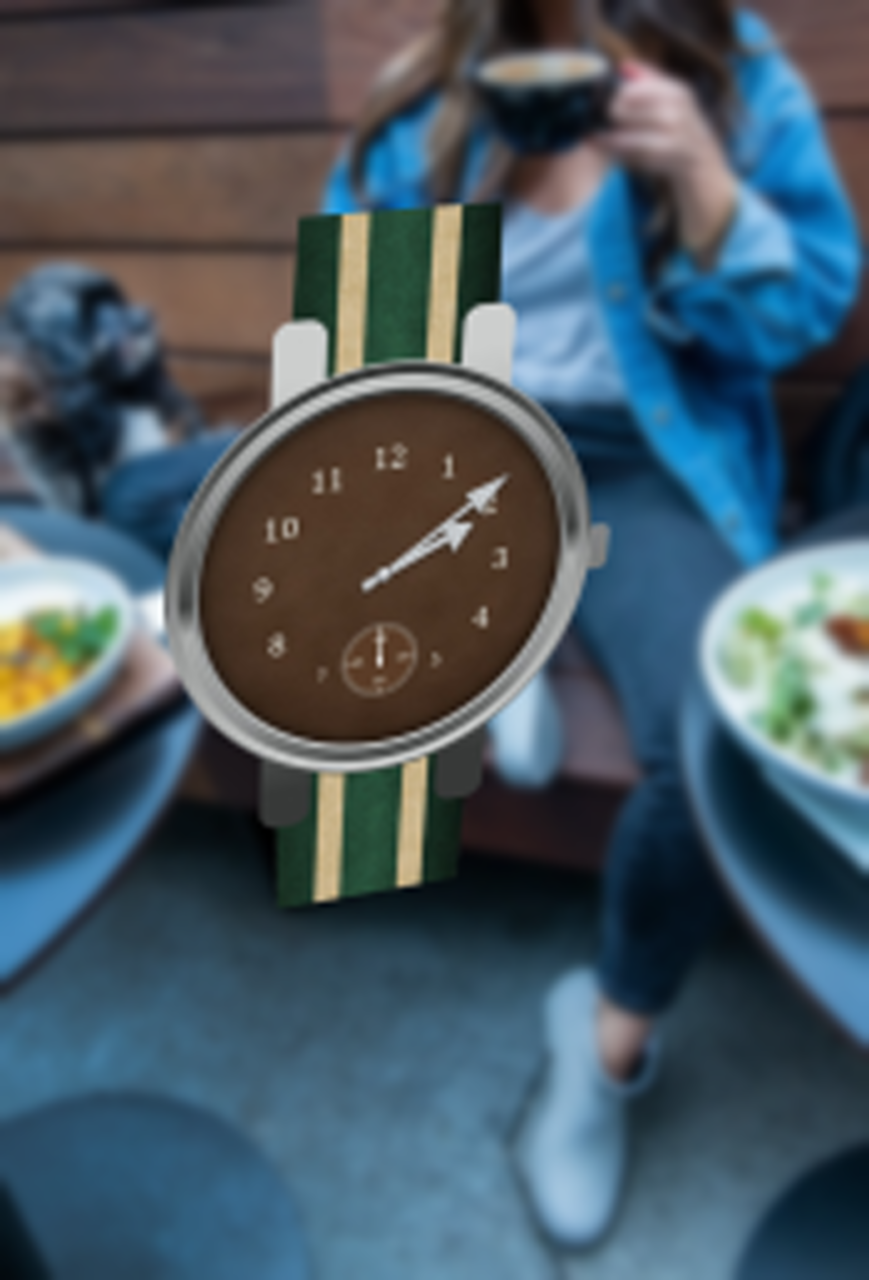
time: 2:09
